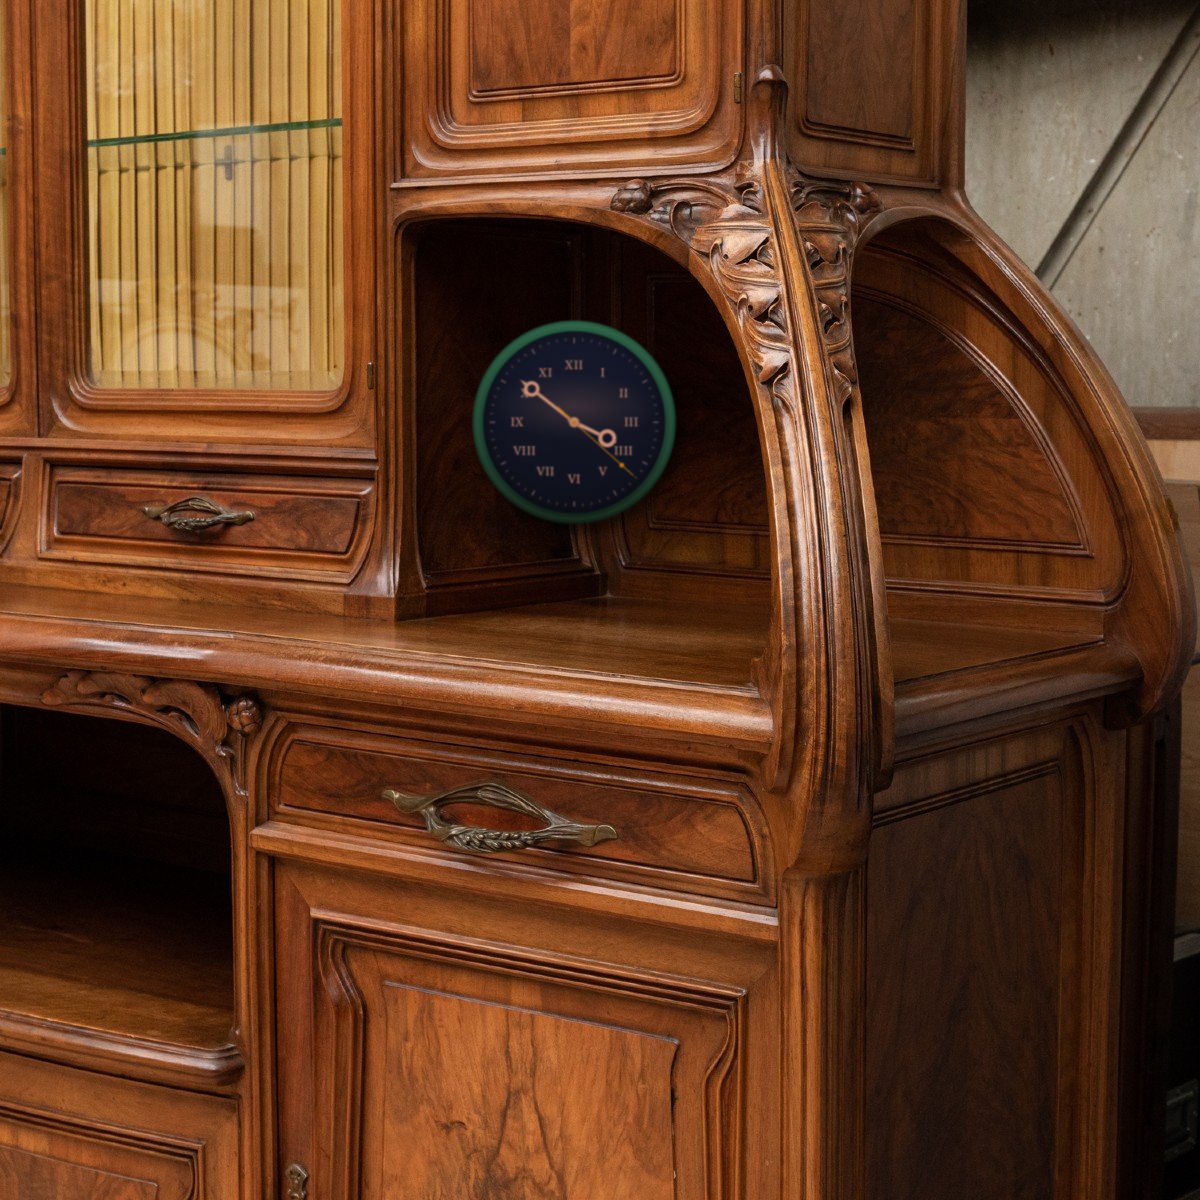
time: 3:51:22
